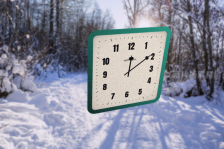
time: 12:09
